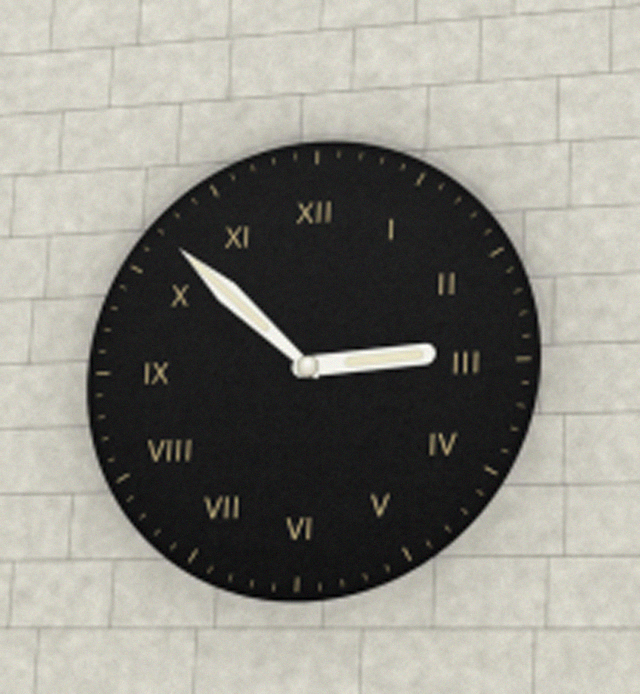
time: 2:52
